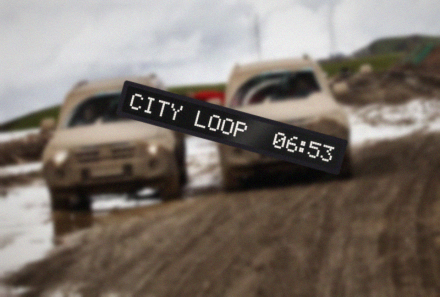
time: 6:53
